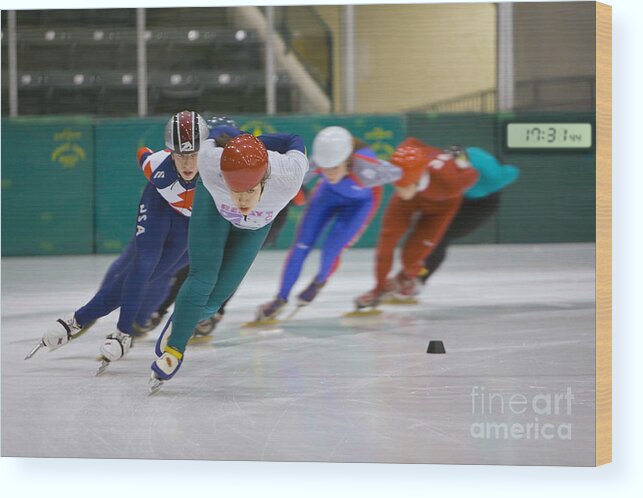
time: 17:31
